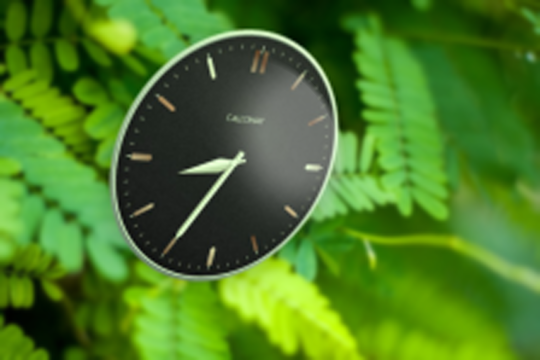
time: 8:35
